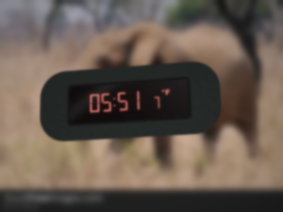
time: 5:51
